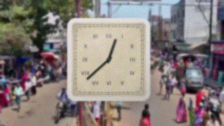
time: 12:38
